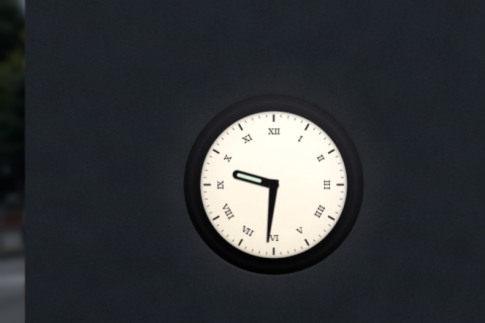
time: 9:31
